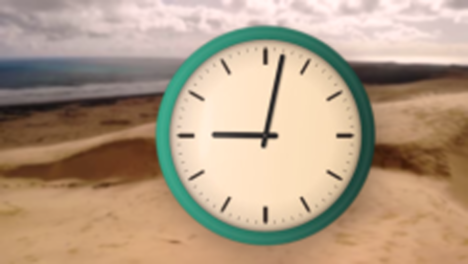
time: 9:02
